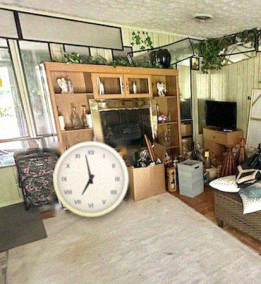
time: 6:58
